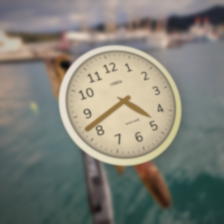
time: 4:42
